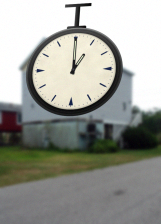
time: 1:00
